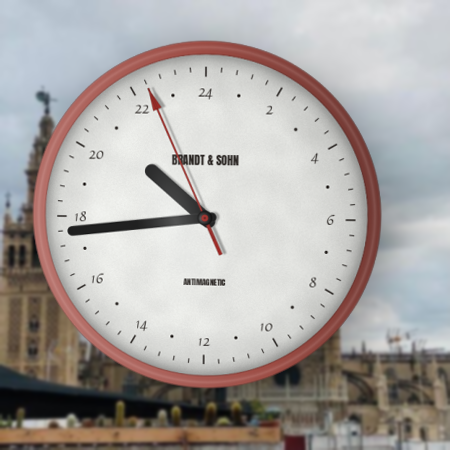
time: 20:43:56
